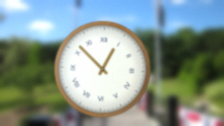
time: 12:52
